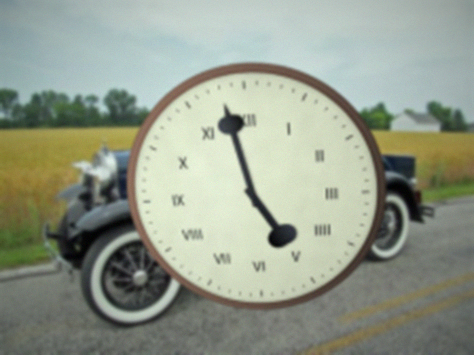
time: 4:58
